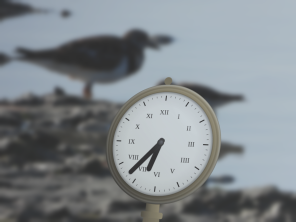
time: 6:37
